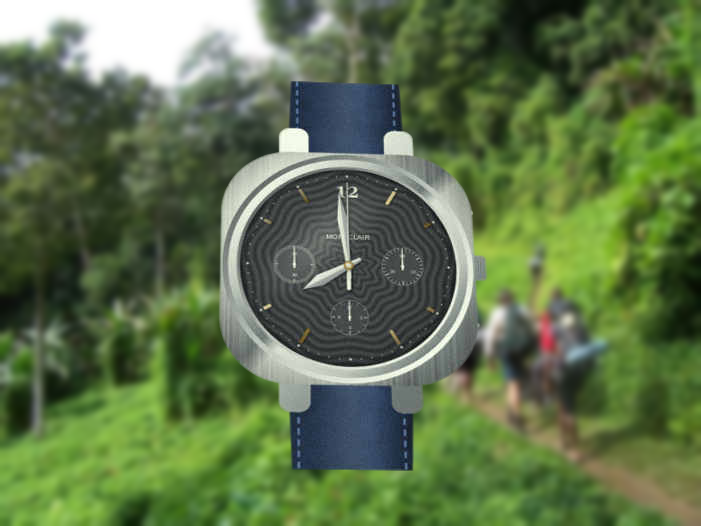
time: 7:59
